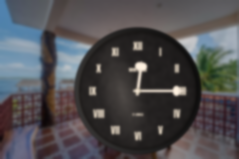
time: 12:15
